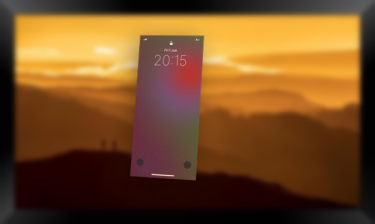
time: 20:15
